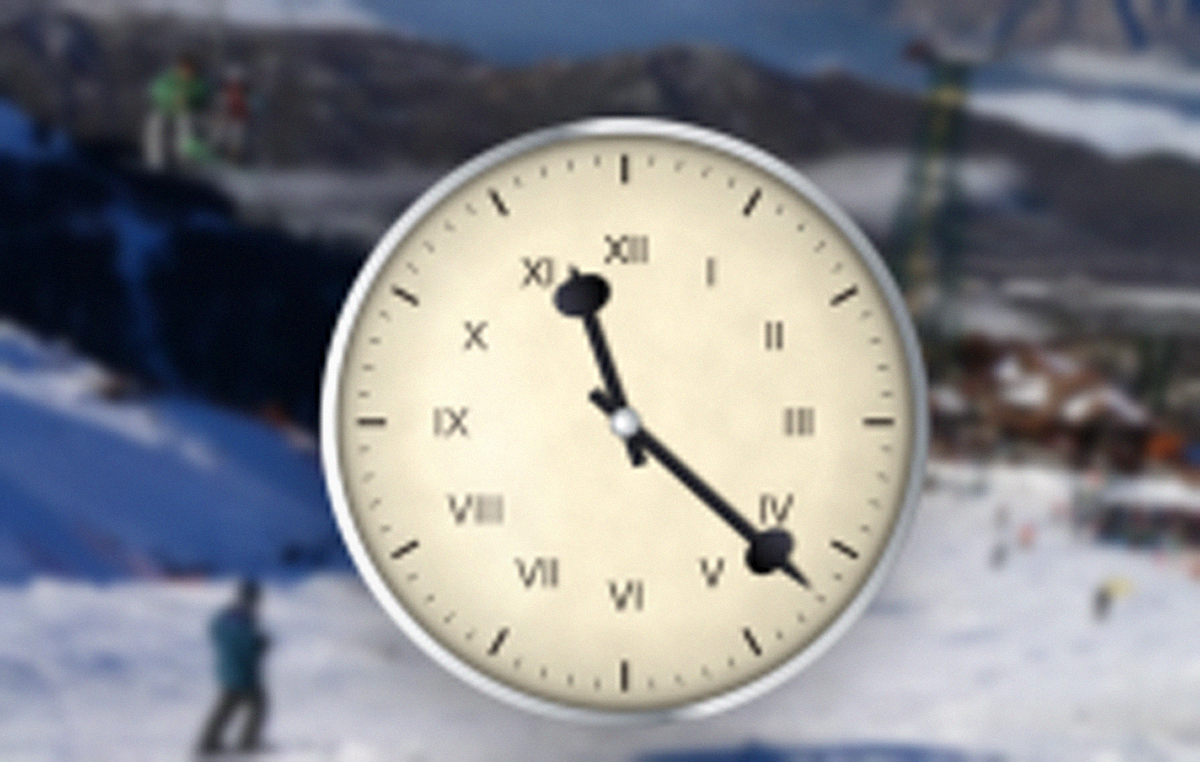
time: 11:22
